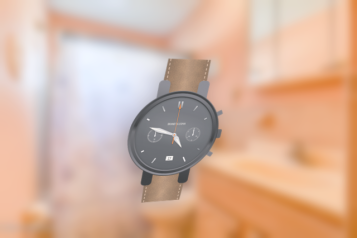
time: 4:48
